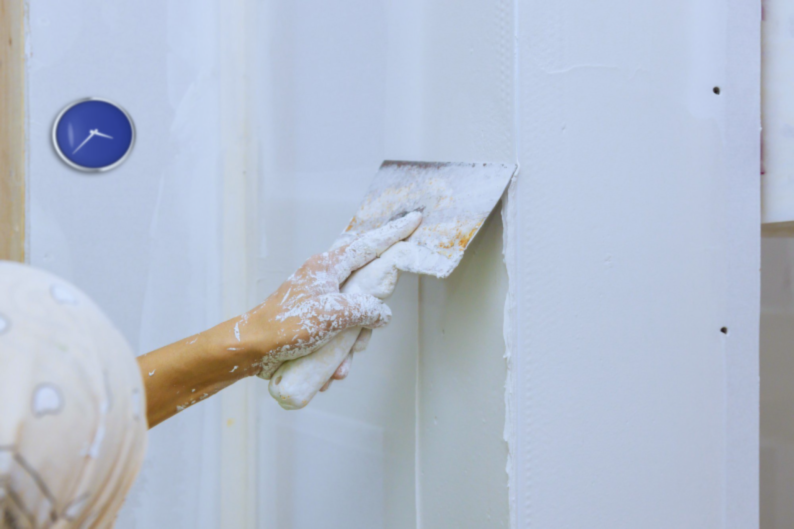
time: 3:37
